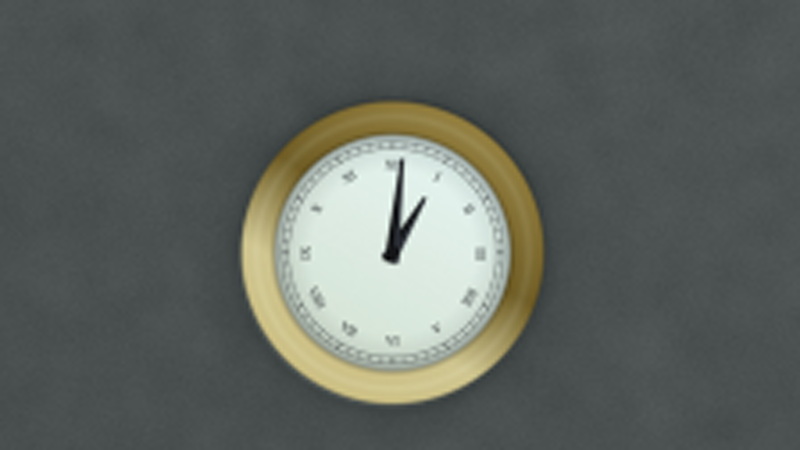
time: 1:01
